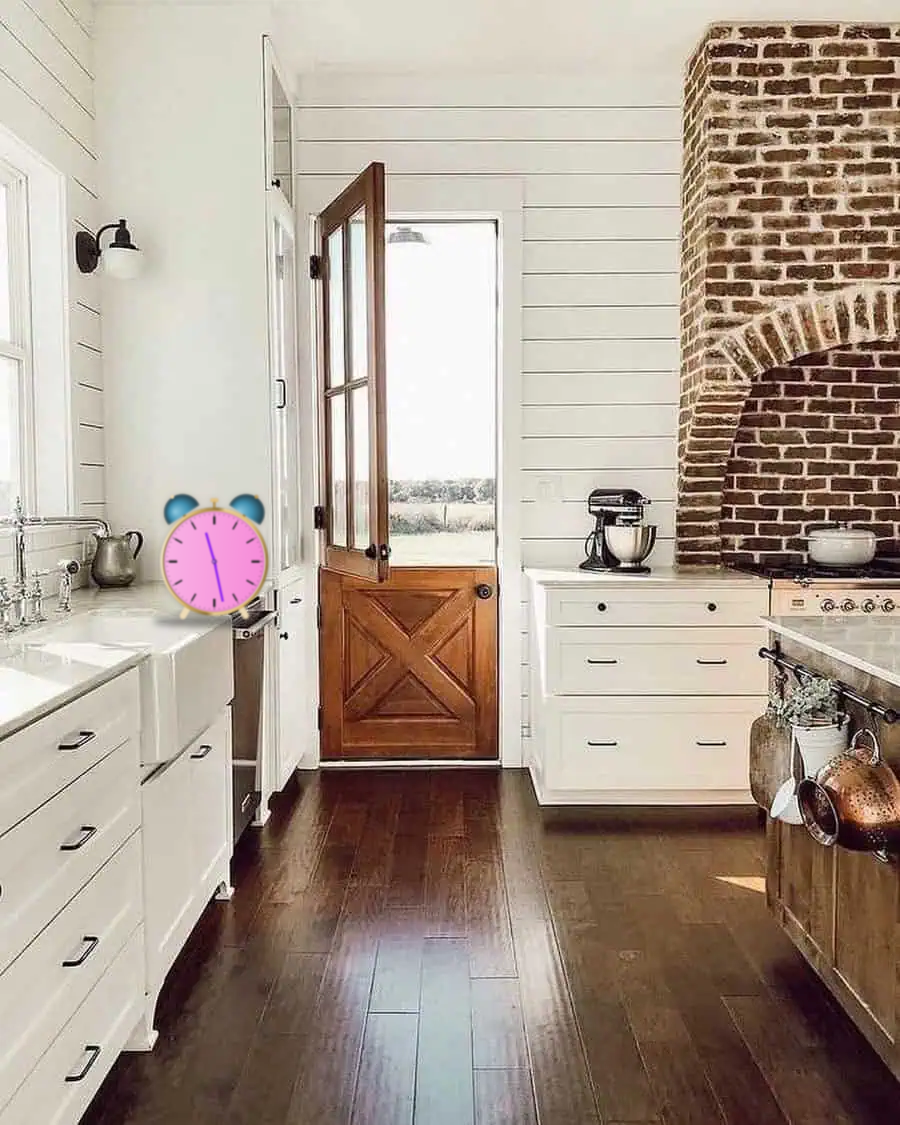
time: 11:28
